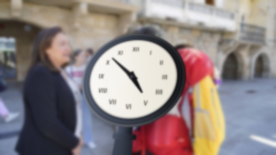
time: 4:52
